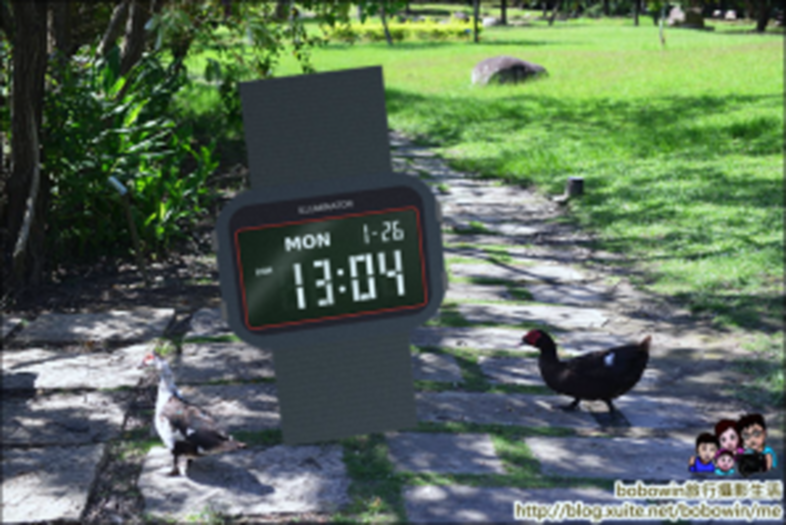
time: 13:04
